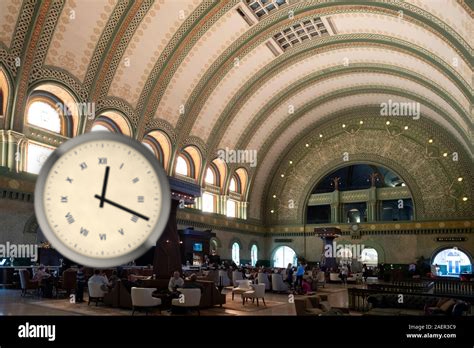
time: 12:19
